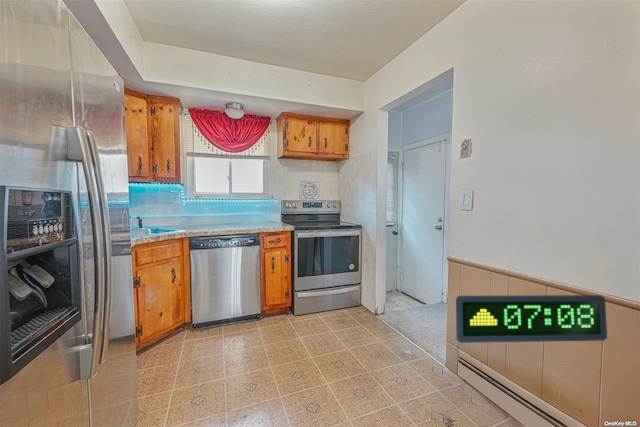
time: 7:08
